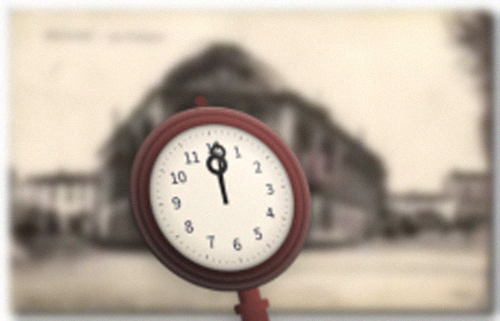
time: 12:01
